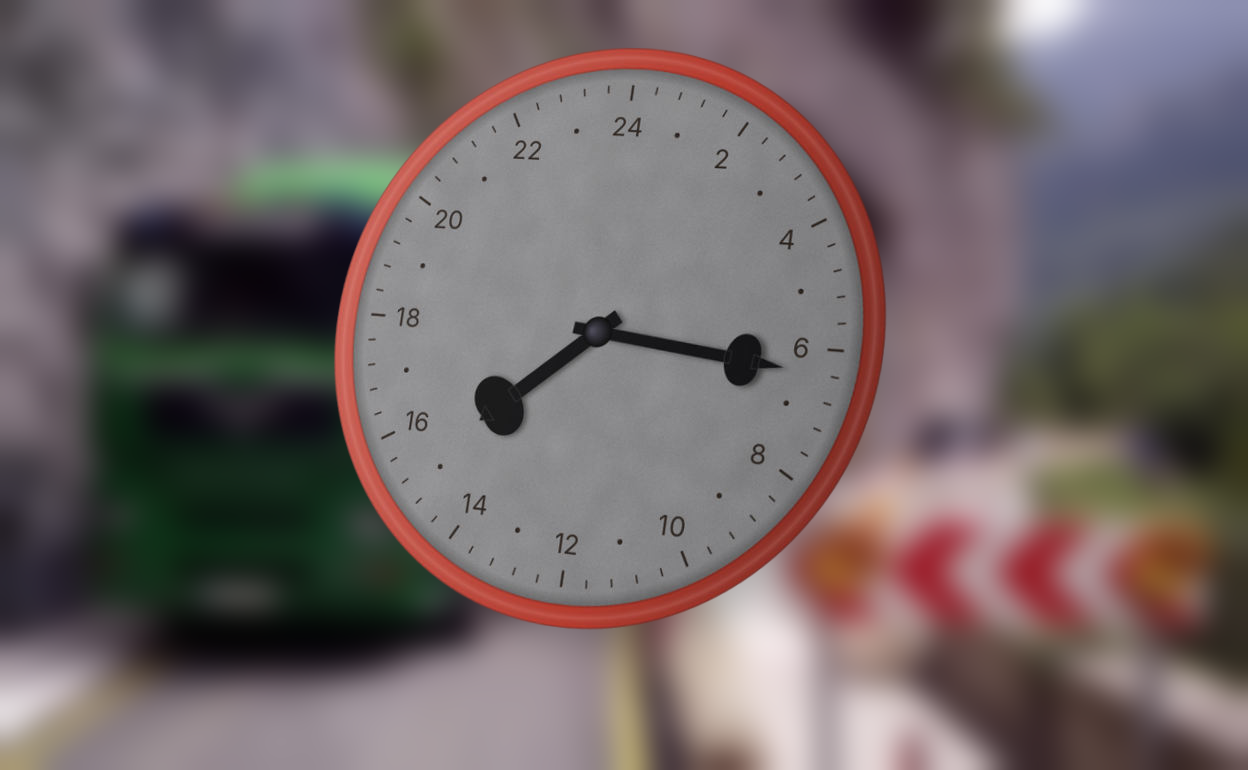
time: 15:16
